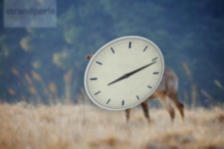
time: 8:11
